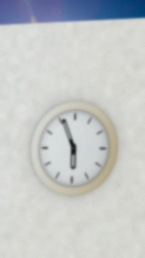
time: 5:56
